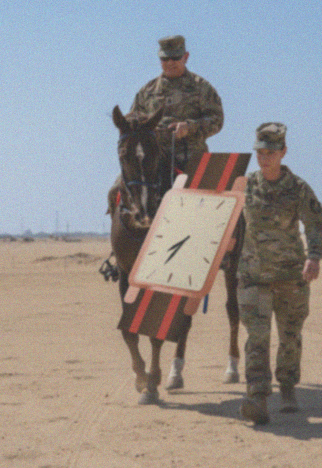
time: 7:34
